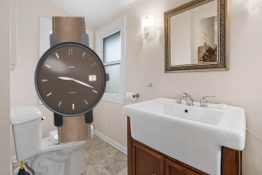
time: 9:19
